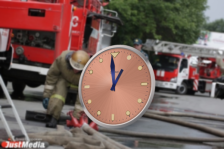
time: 12:59
